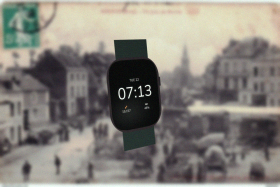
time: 7:13
